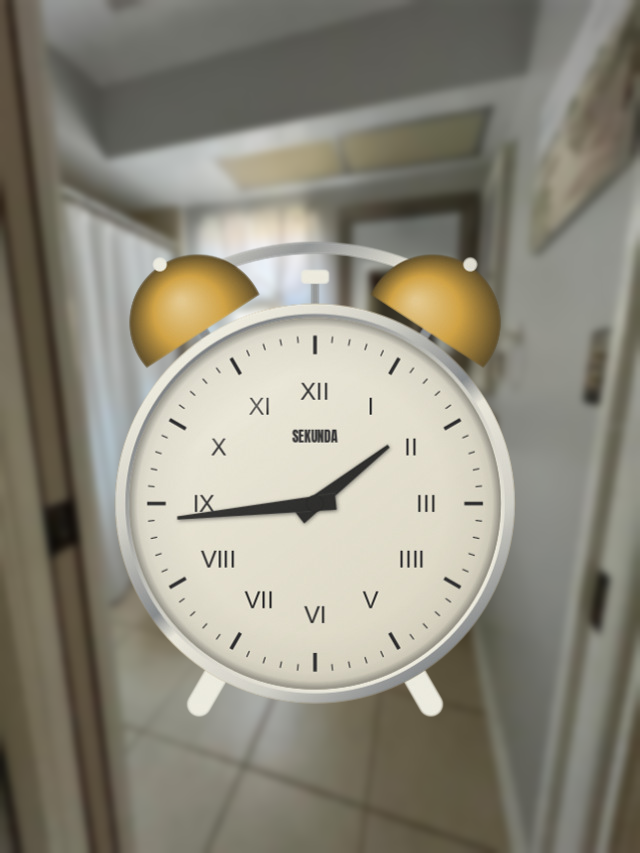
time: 1:44
